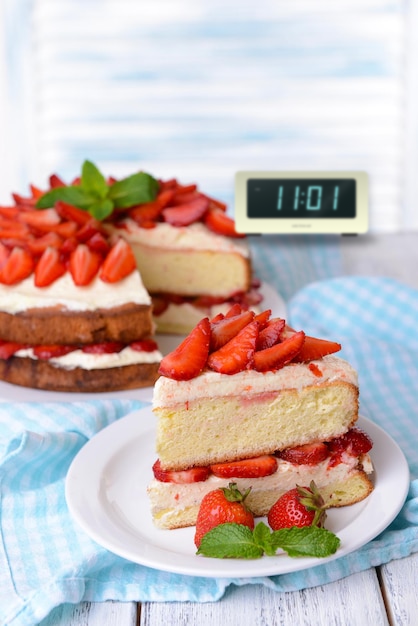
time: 11:01
